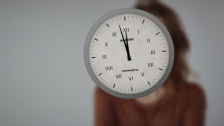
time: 11:58
